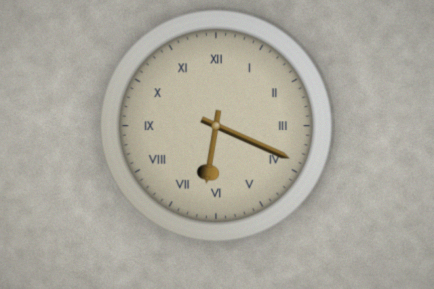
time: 6:19
